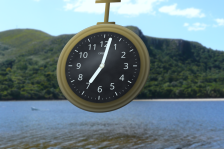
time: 7:02
